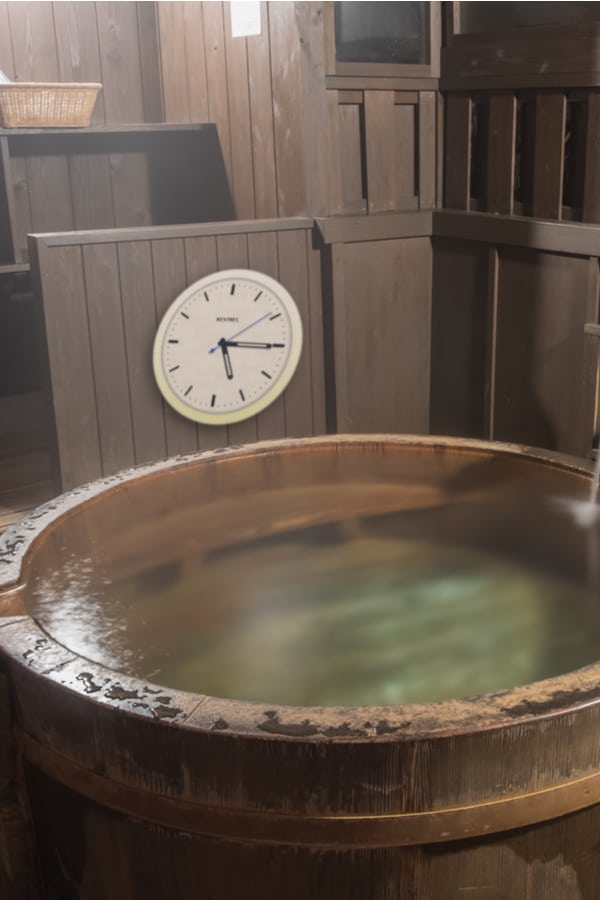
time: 5:15:09
